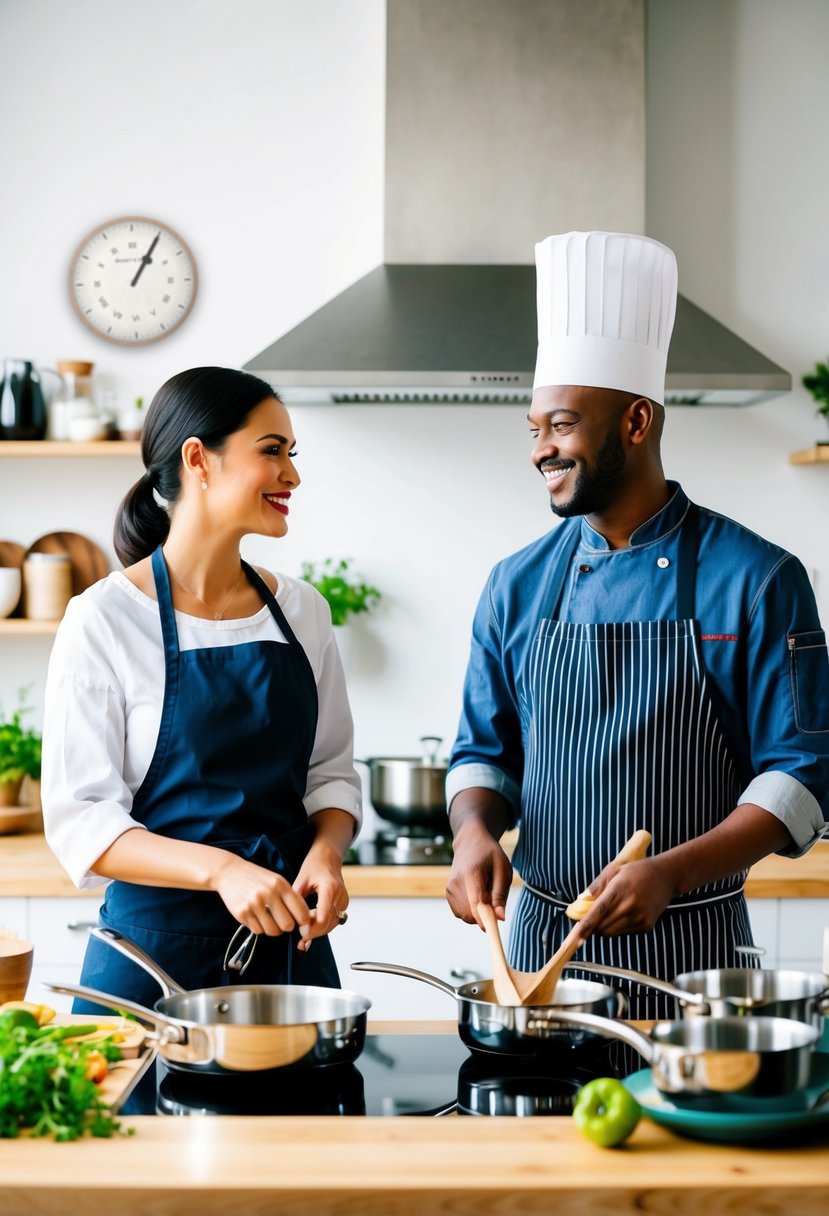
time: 1:05
